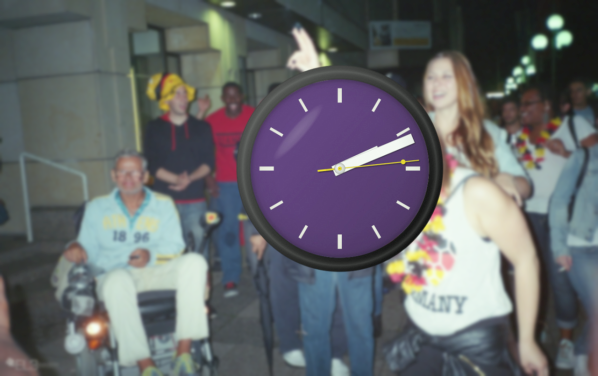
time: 2:11:14
